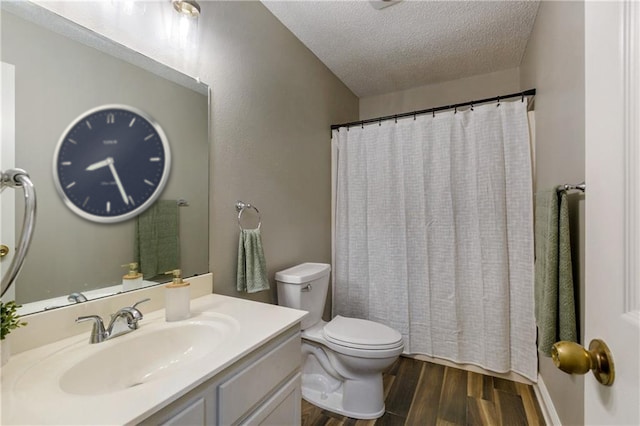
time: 8:26
